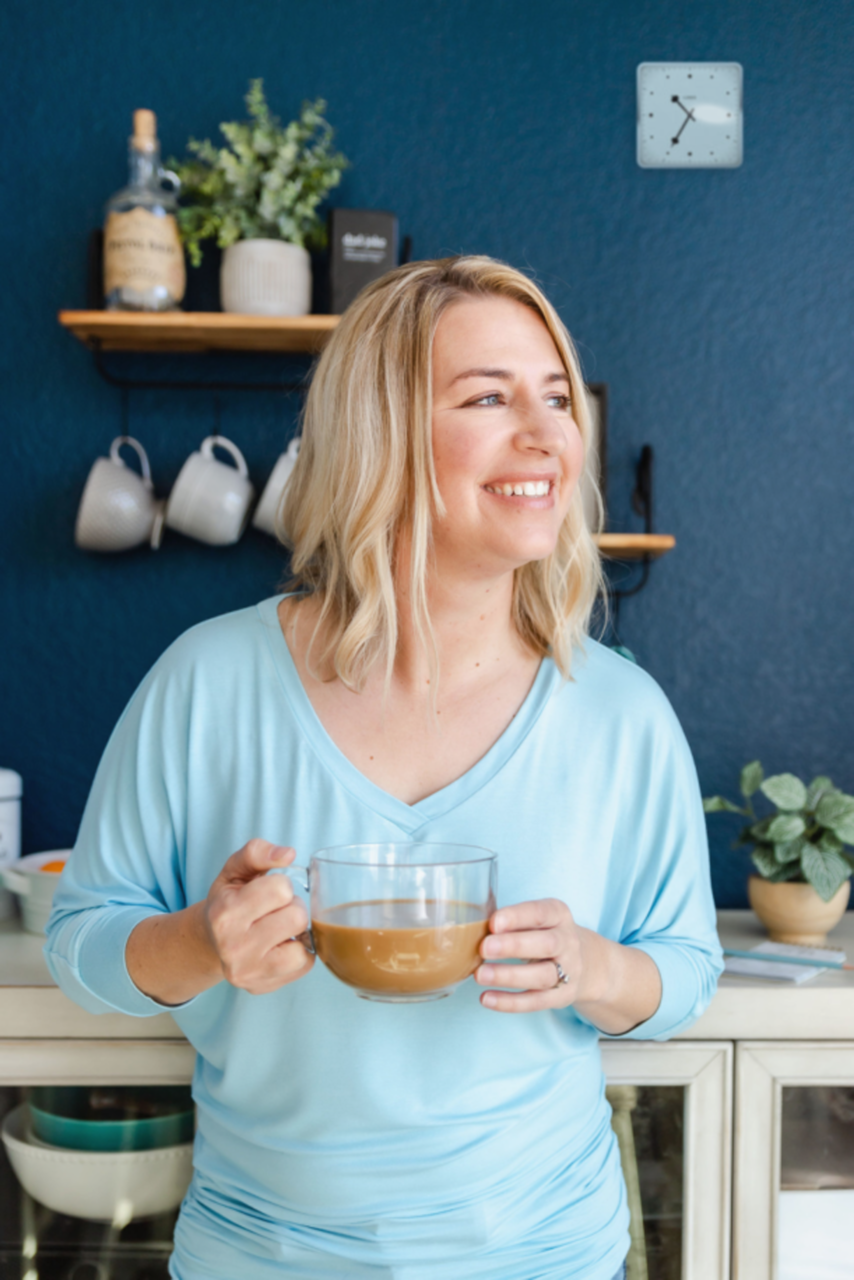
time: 10:35
